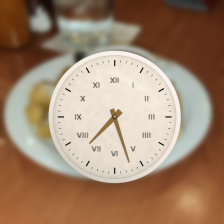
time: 7:27
